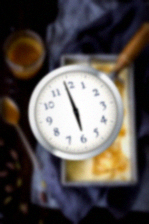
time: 5:59
